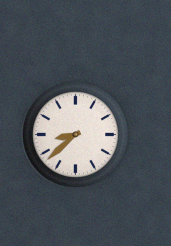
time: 8:38
